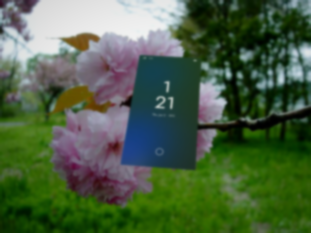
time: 1:21
